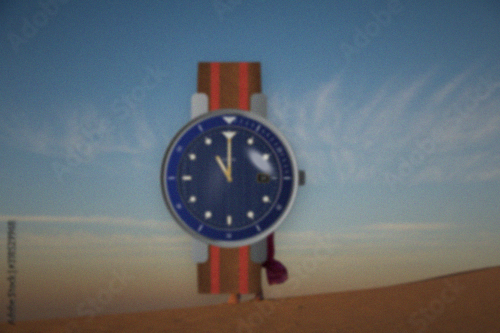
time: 11:00
